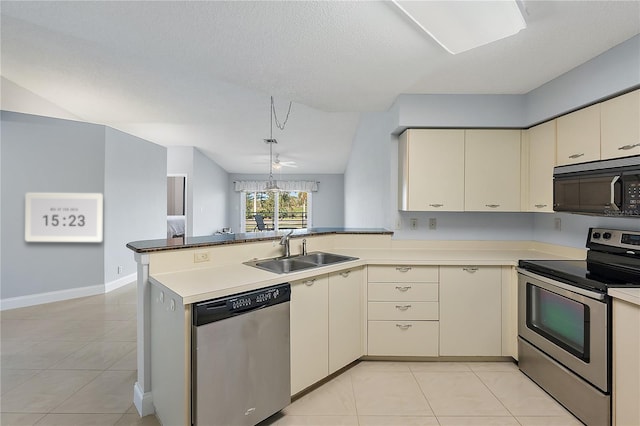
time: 15:23
